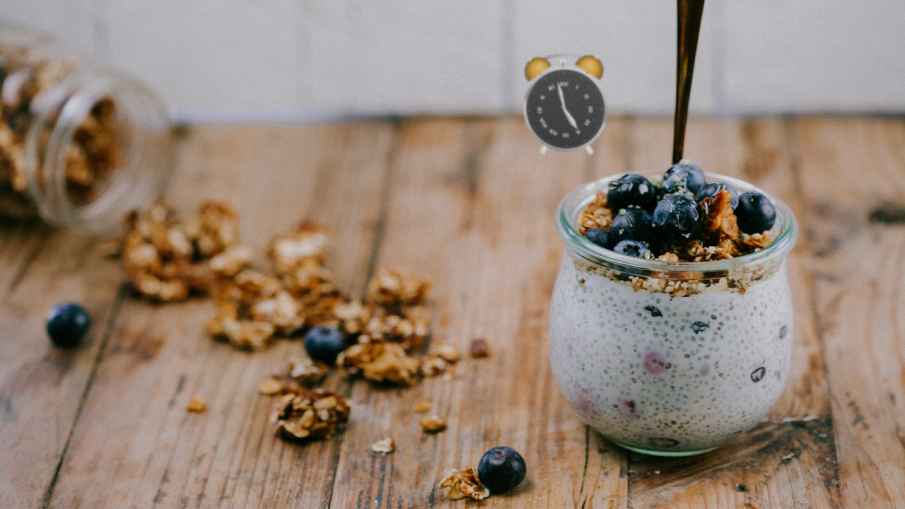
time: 4:58
